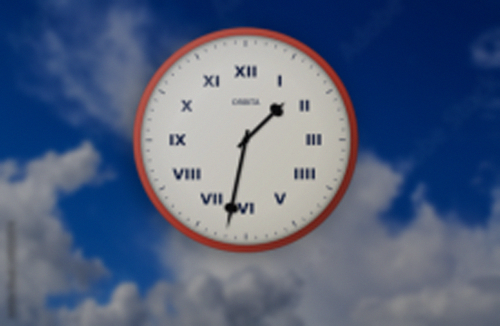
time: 1:32
